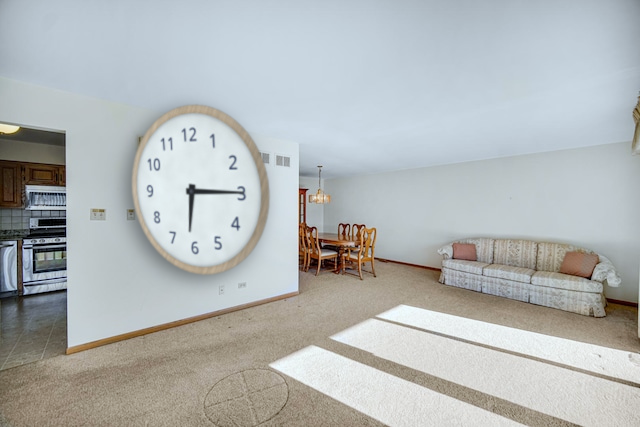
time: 6:15
